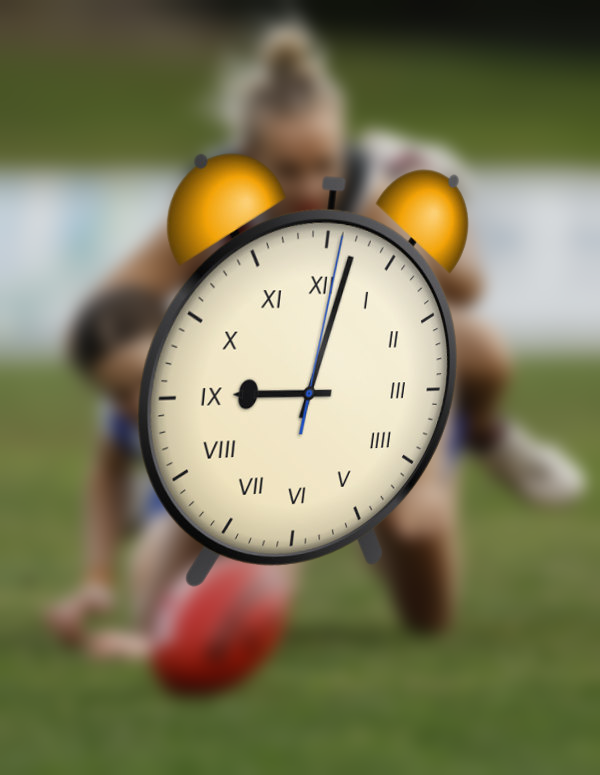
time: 9:02:01
